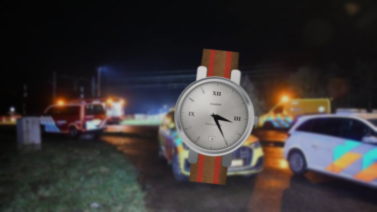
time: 3:25
